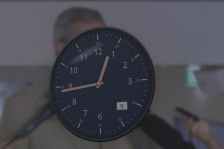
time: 12:44
